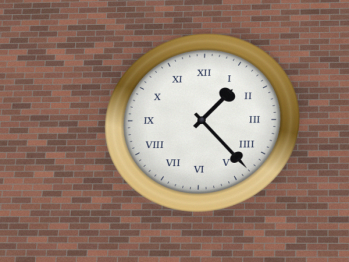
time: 1:23
